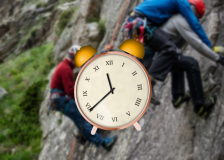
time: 11:39
